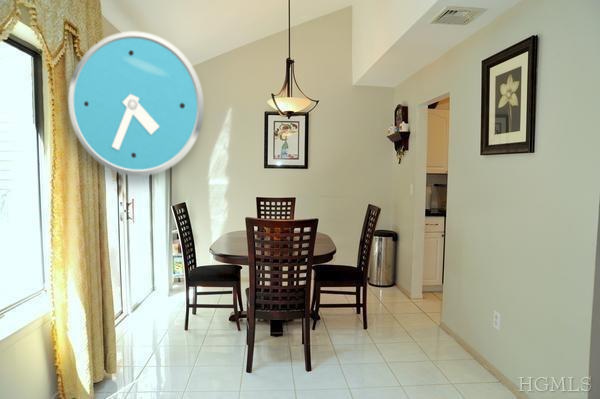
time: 4:34
